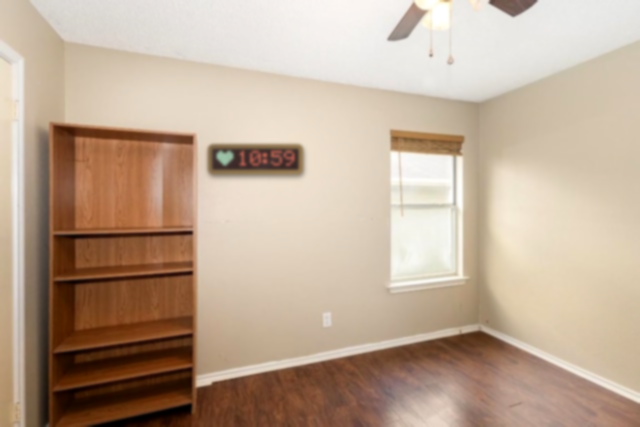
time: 10:59
